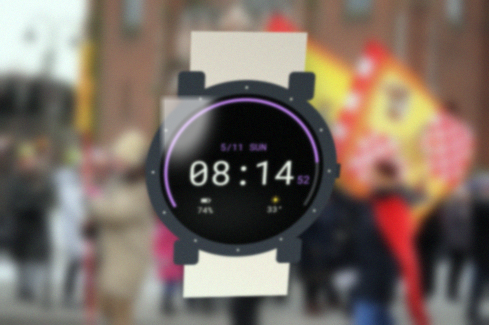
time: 8:14:52
